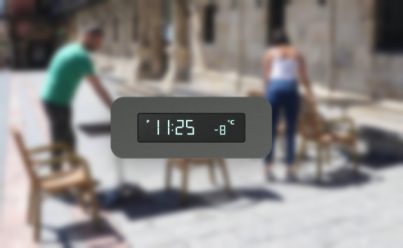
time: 11:25
